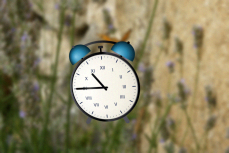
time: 10:45
